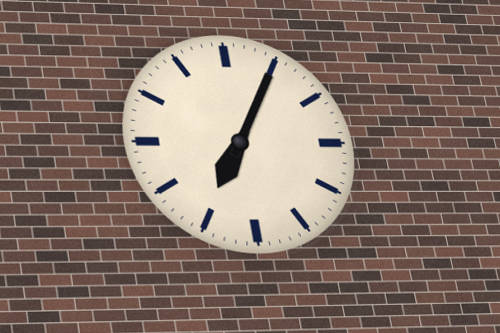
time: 7:05
